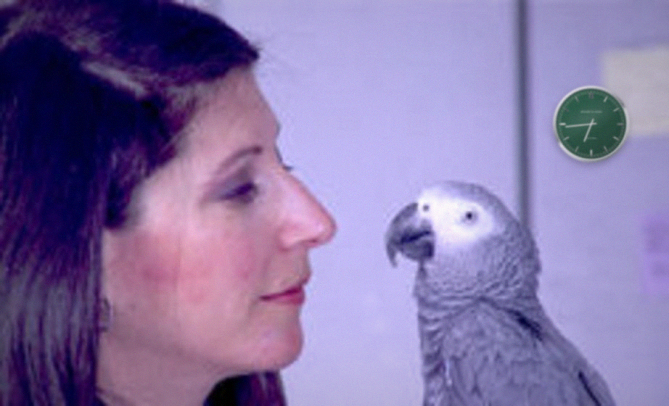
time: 6:44
